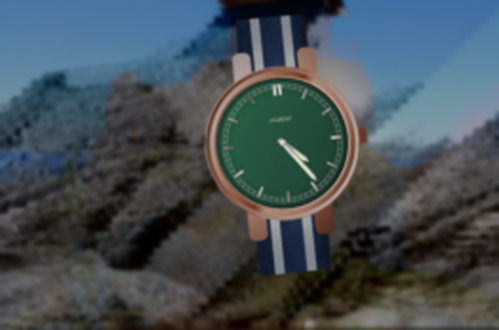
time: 4:24
